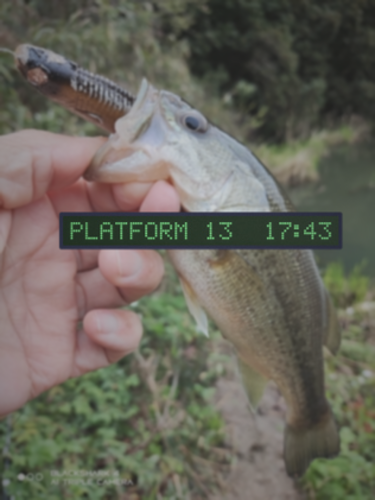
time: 17:43
